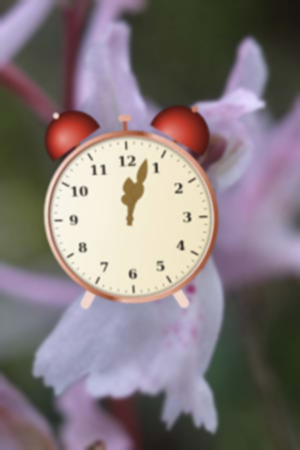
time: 12:03
